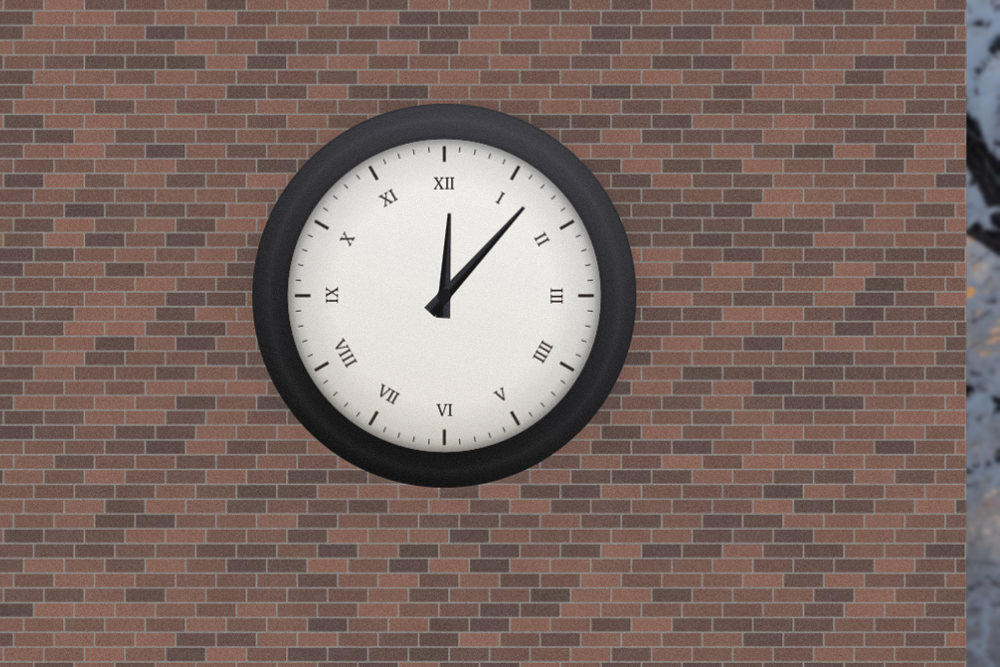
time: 12:07
